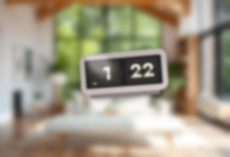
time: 1:22
